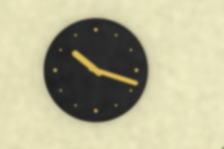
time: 10:18
